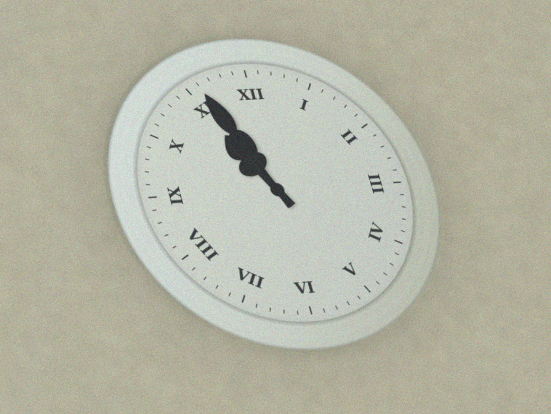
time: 10:56
